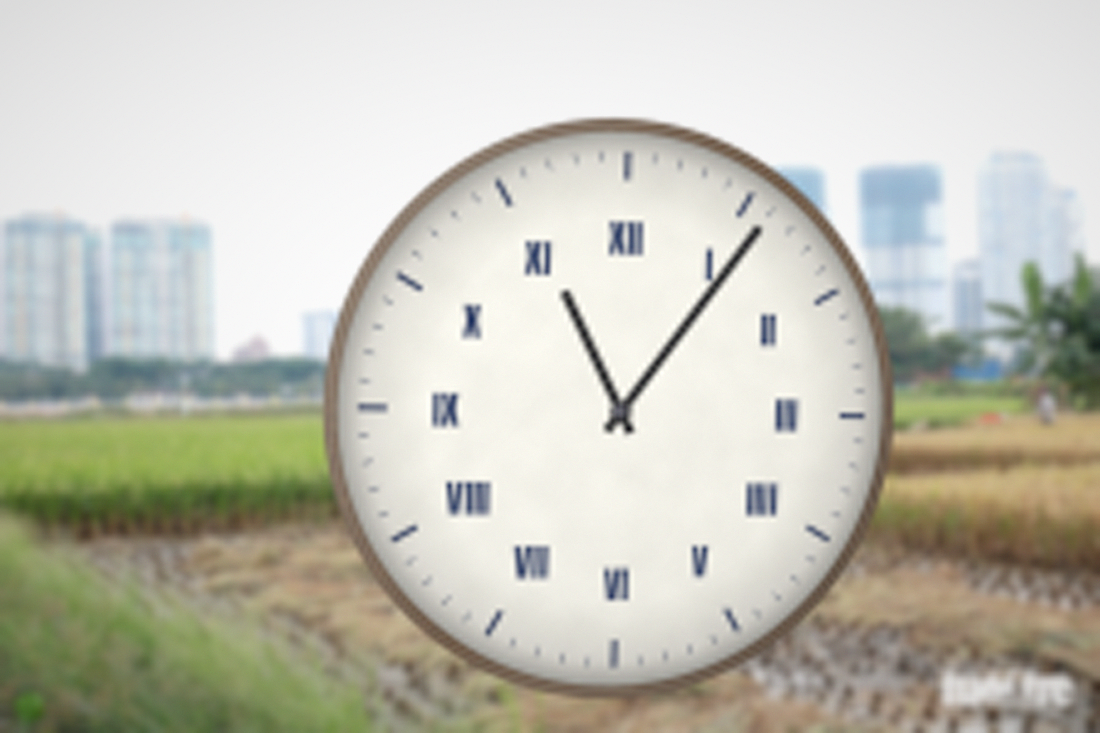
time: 11:06
